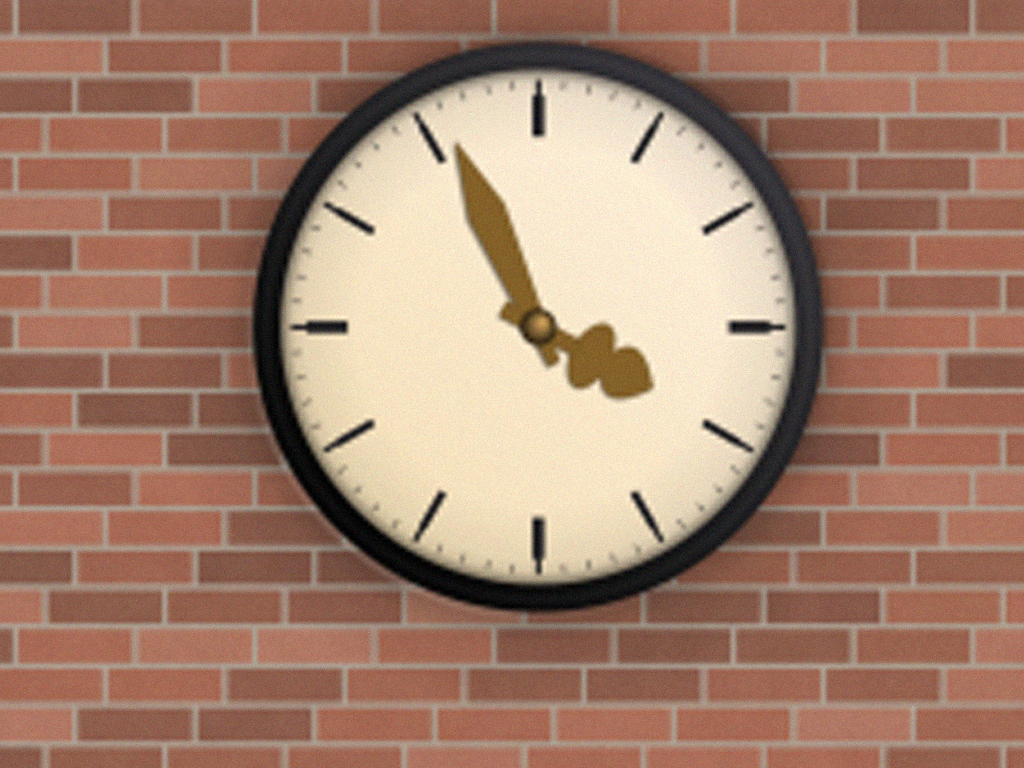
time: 3:56
